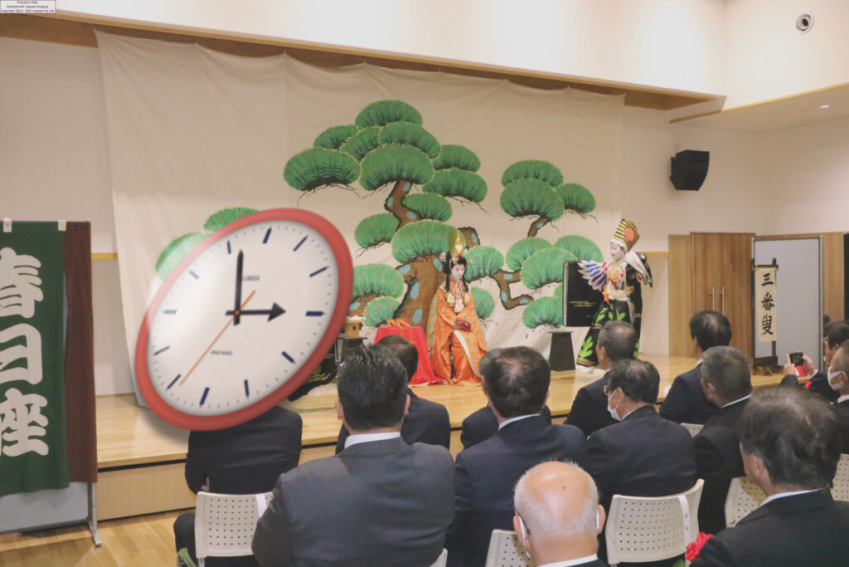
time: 2:56:34
